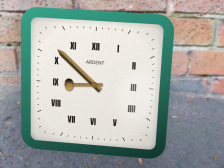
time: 8:52
